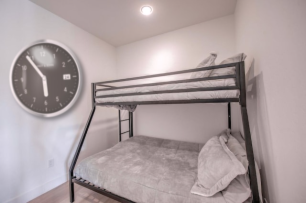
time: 5:54
